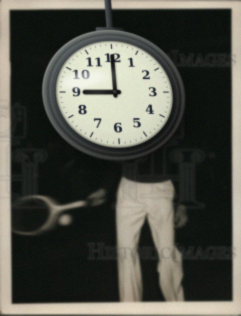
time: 9:00
